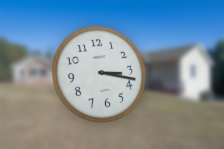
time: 3:18
